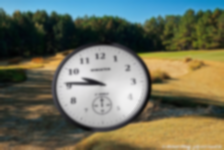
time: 9:46
